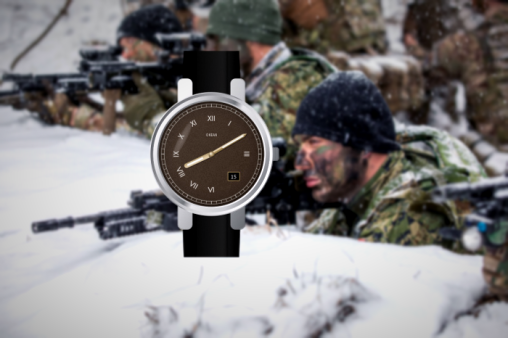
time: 8:10
